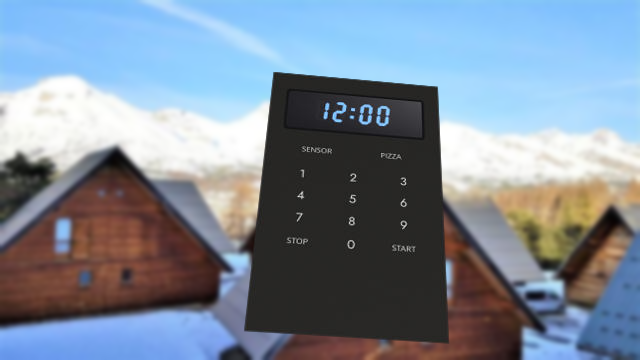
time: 12:00
